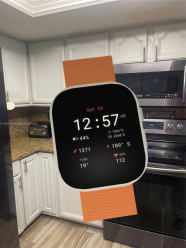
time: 12:57
